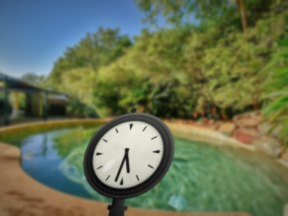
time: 5:32
